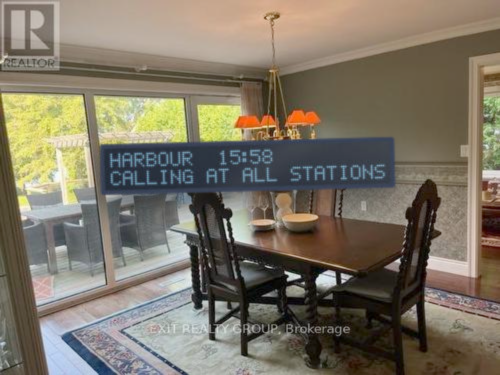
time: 15:58
